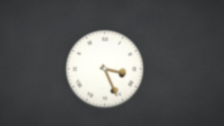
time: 3:26
